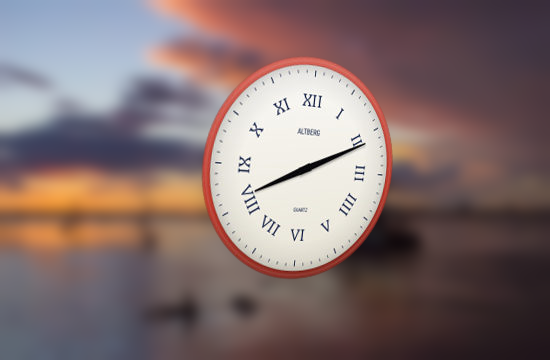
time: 8:11
